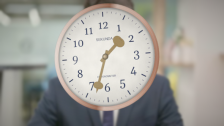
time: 1:33
